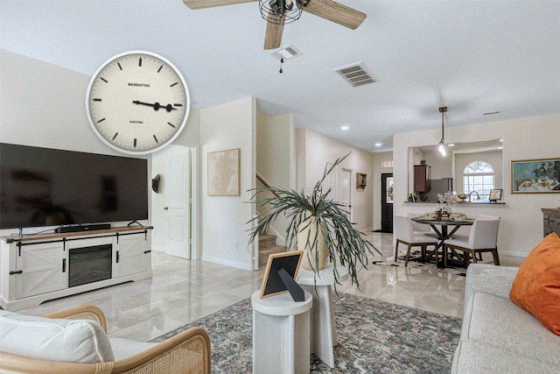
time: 3:16
